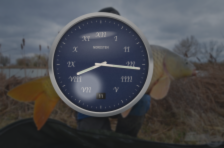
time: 8:16
